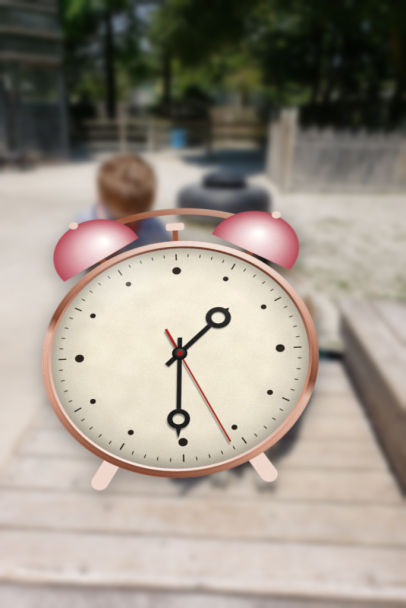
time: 1:30:26
